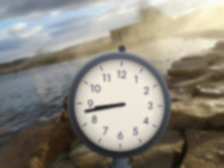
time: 8:43
